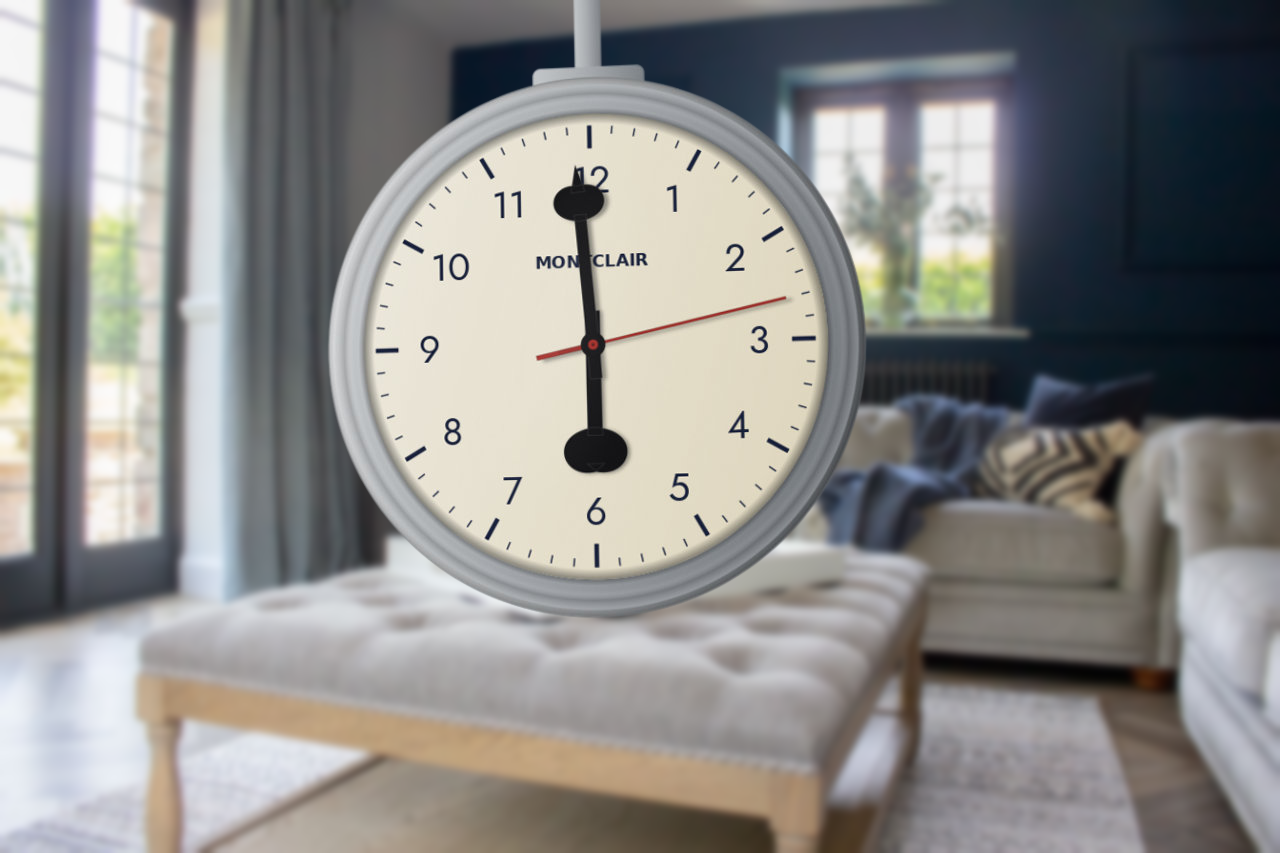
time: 5:59:13
